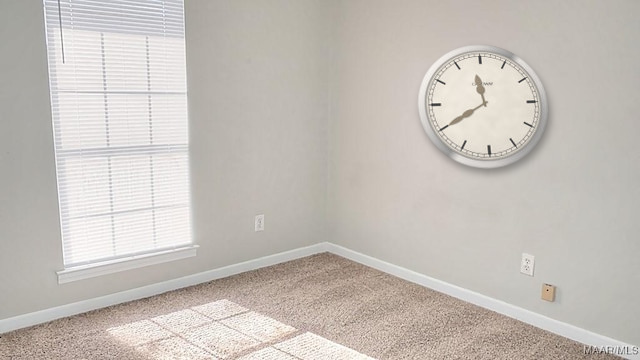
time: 11:40
